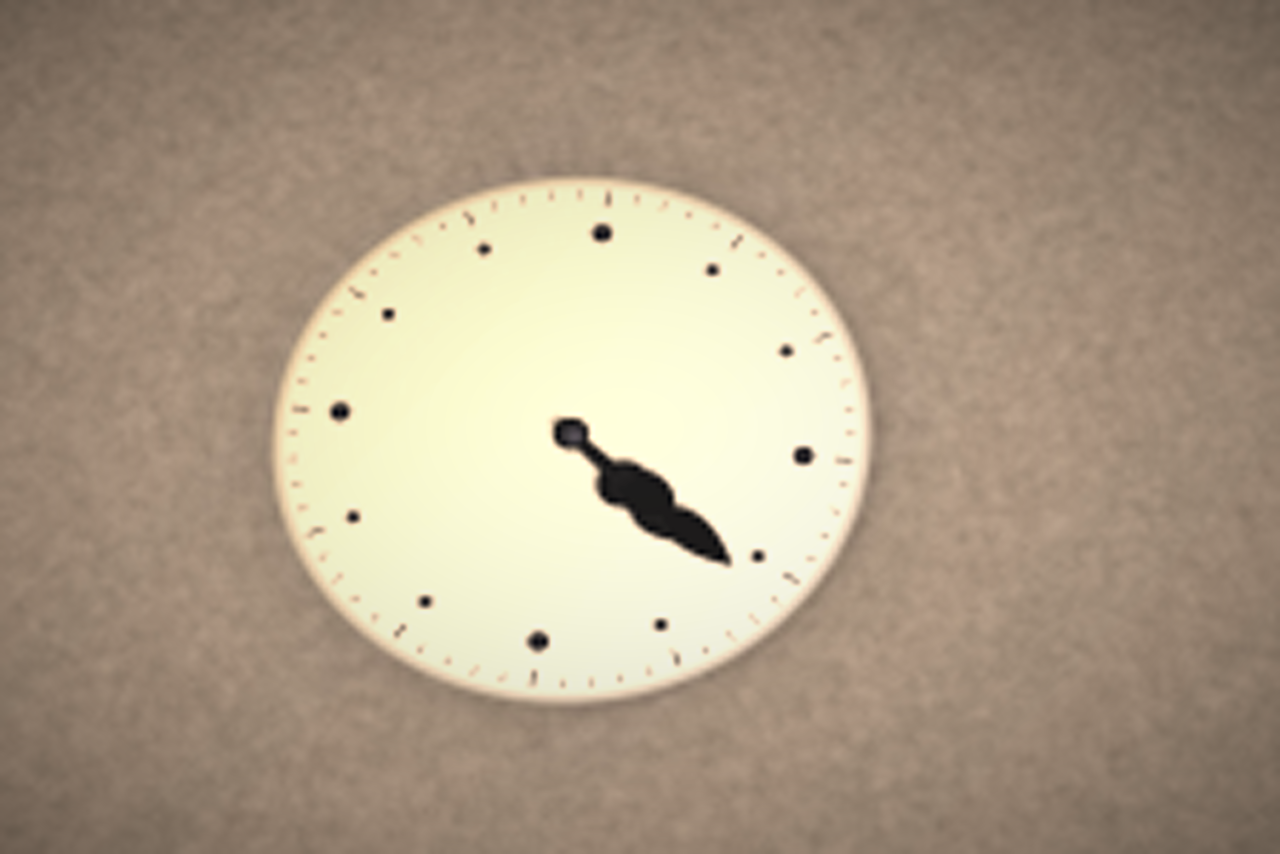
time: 4:21
